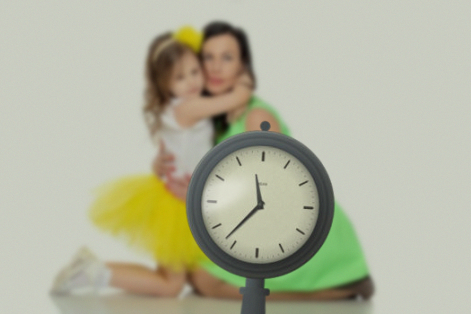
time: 11:37
